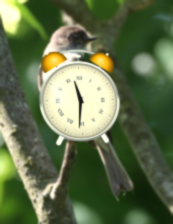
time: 11:31
